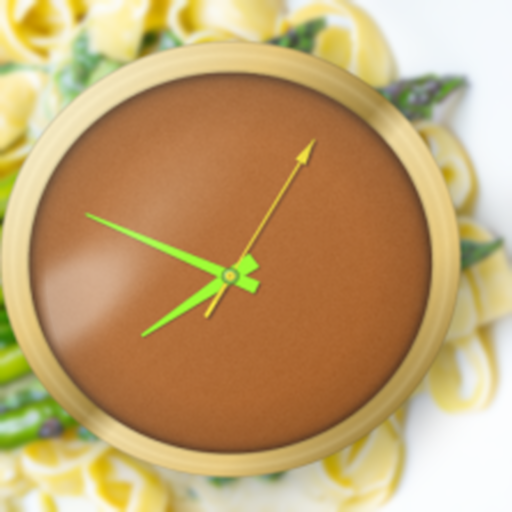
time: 7:49:05
